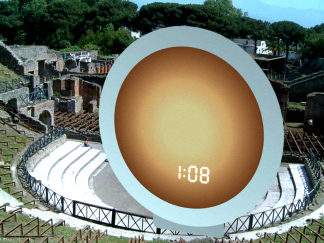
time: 1:08
